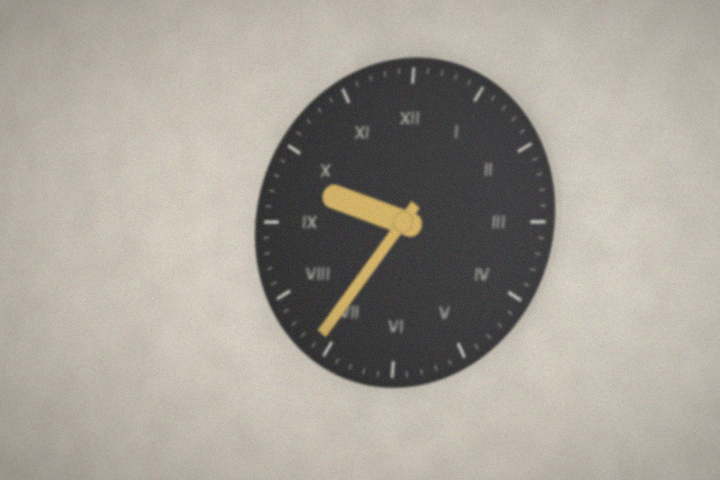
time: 9:36
